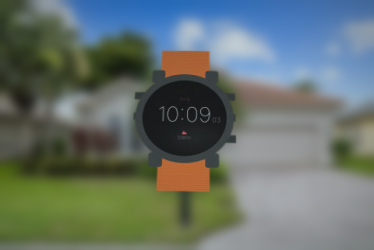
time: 10:09:03
